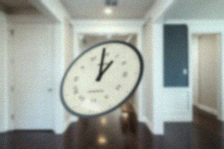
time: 12:59
